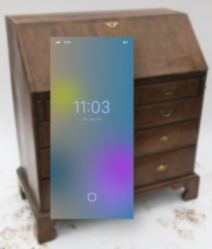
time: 11:03
